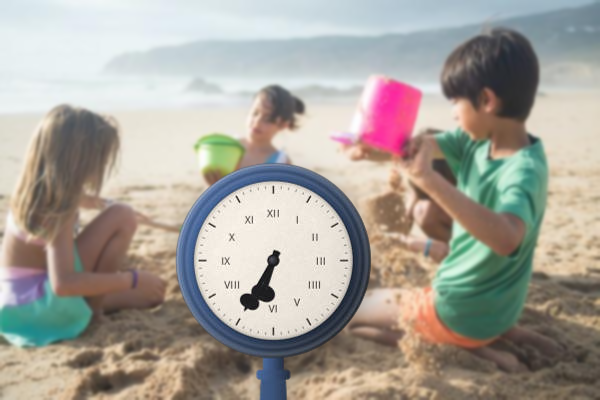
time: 6:35
